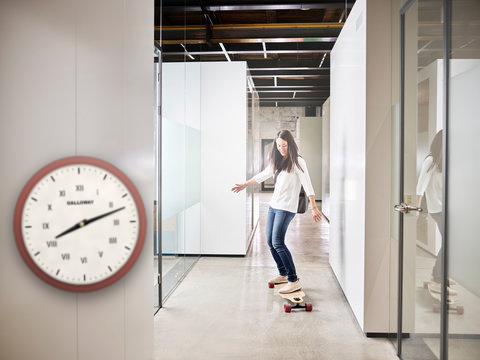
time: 8:12
